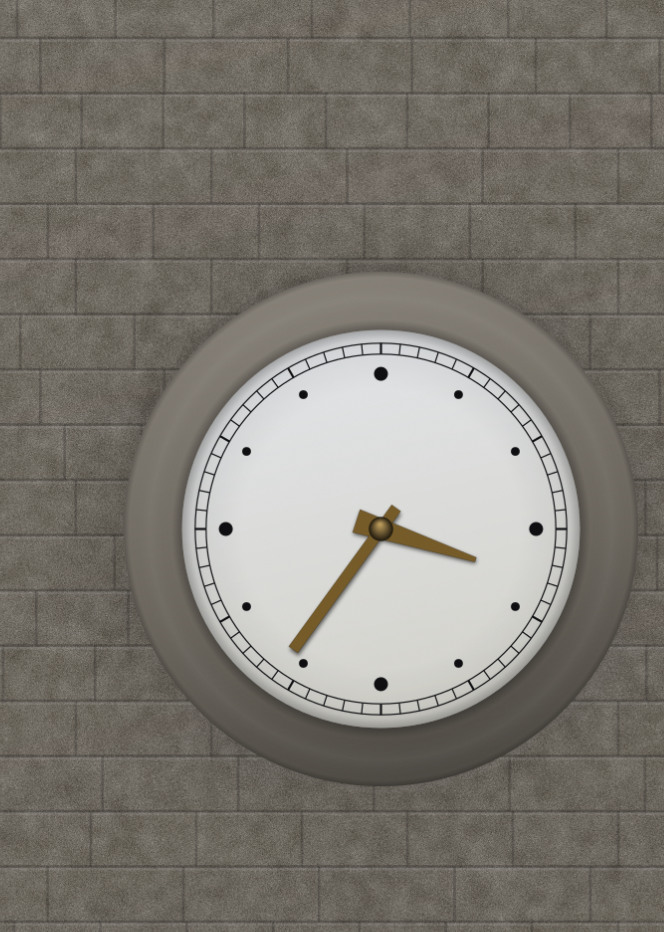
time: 3:36
